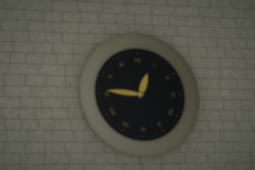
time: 12:46
